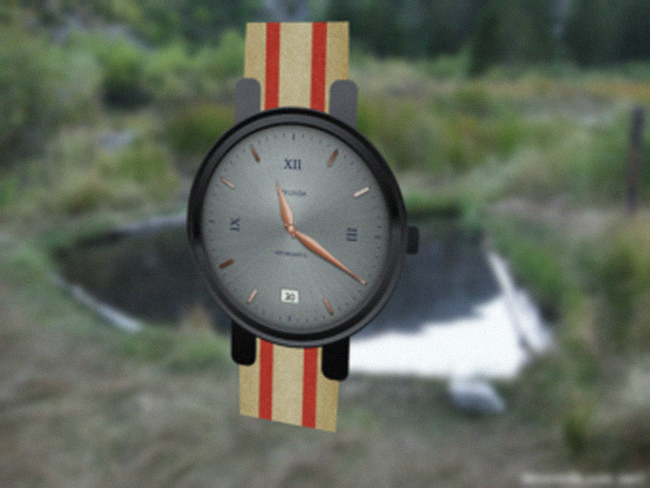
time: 11:20
